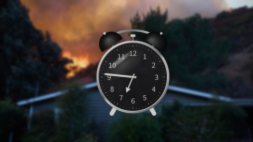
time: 6:46
